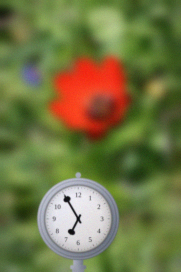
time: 6:55
